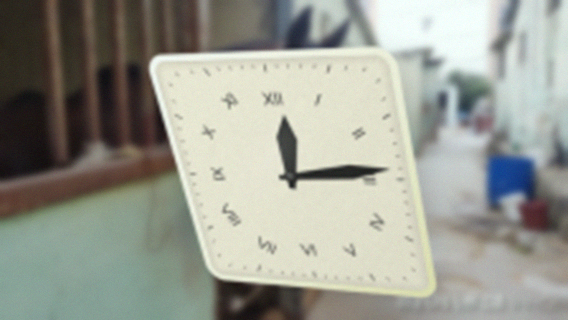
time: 12:14
